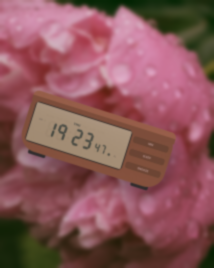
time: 19:23
